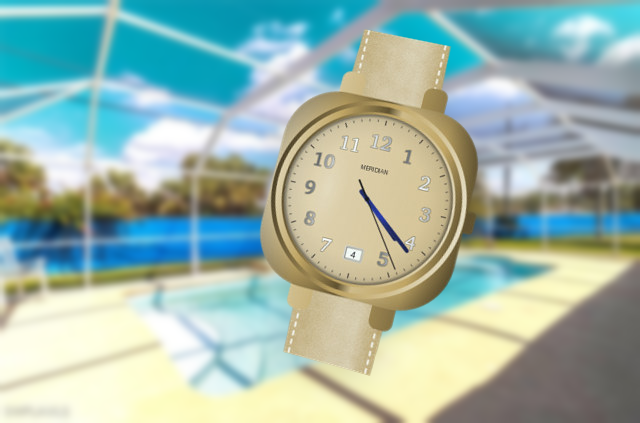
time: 4:21:24
